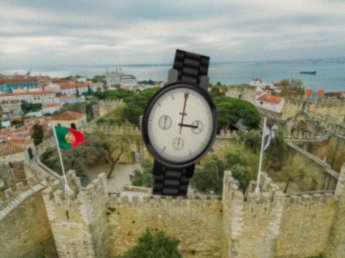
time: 3:00
